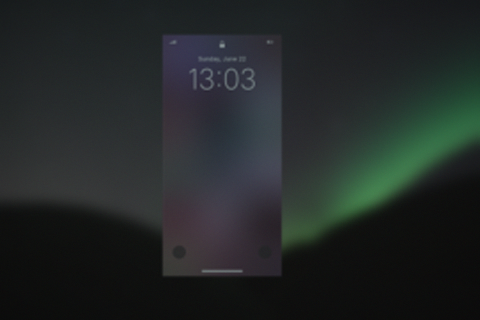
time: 13:03
